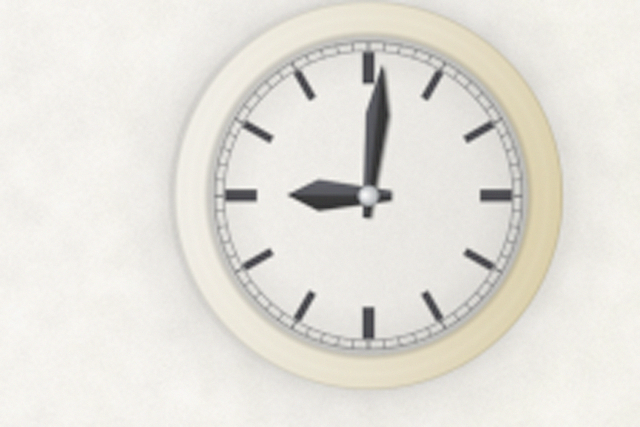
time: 9:01
